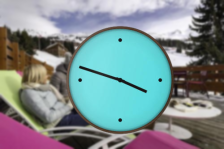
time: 3:48
